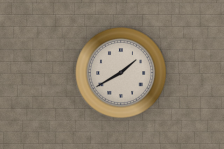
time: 1:40
